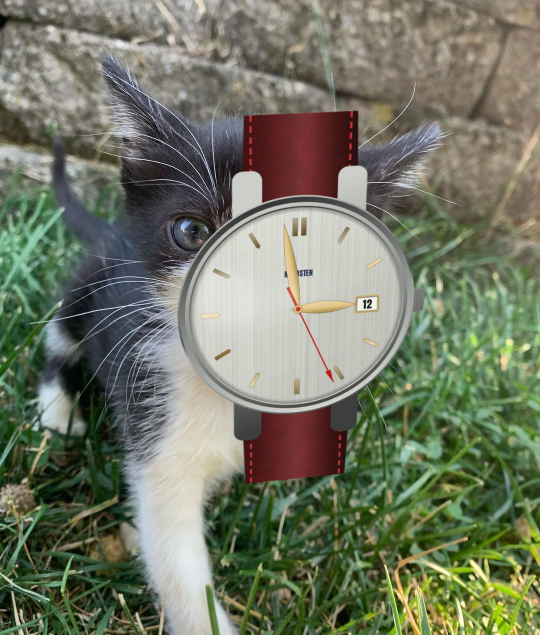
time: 2:58:26
